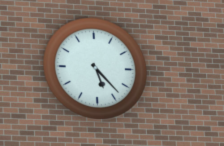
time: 5:23
